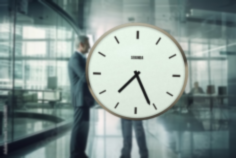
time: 7:26
